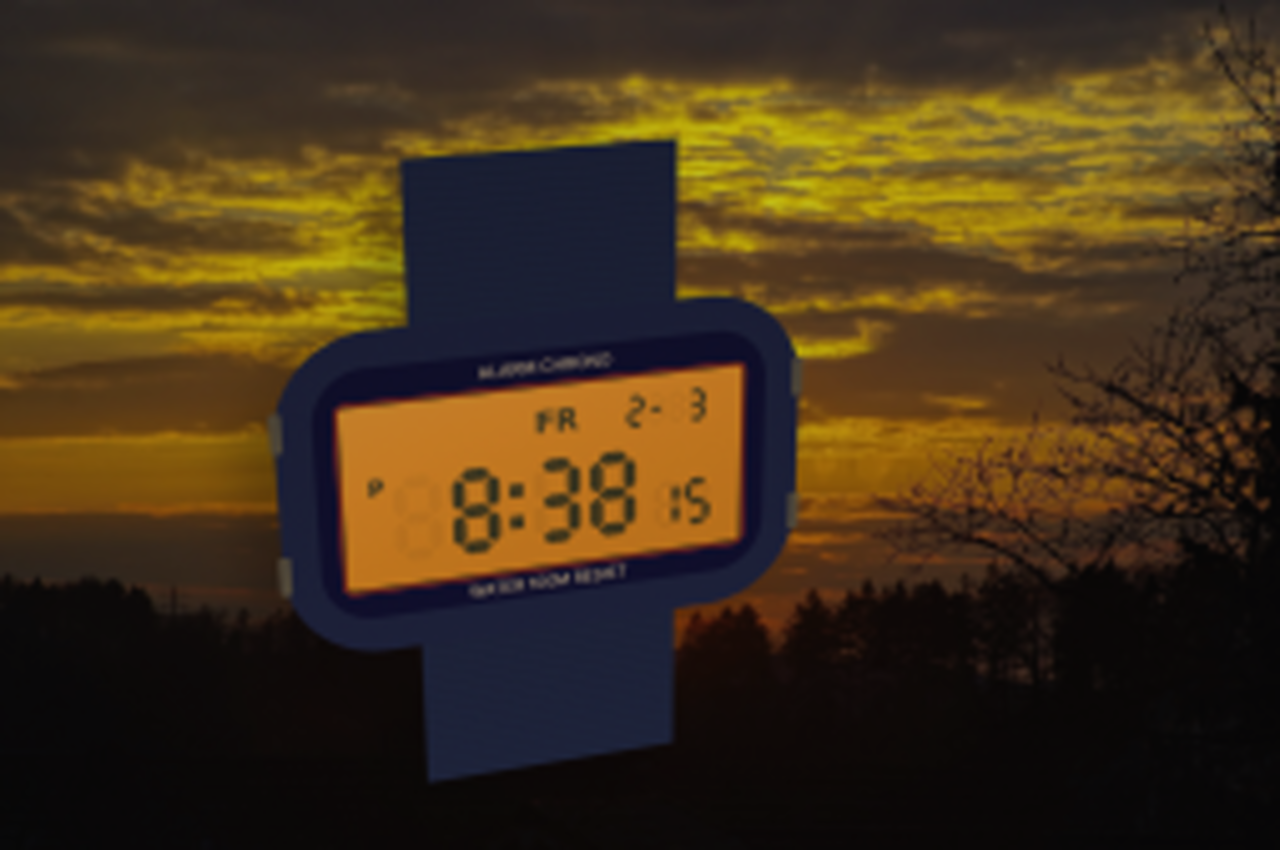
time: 8:38:15
